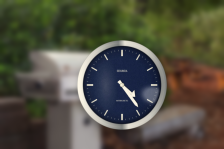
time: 4:24
